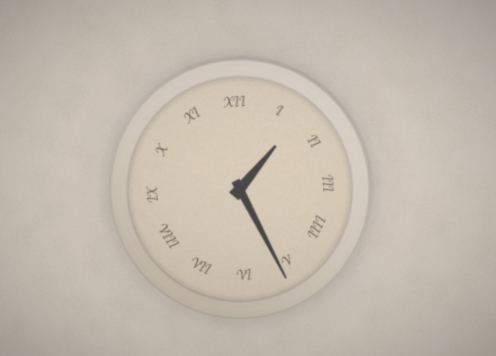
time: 1:26
